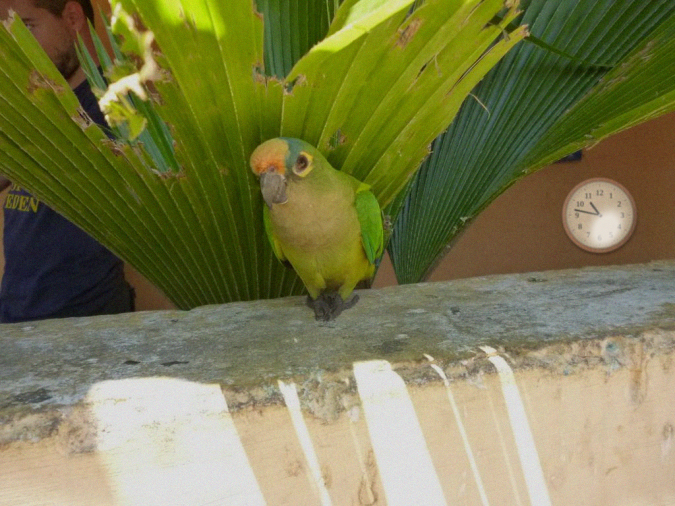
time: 10:47
